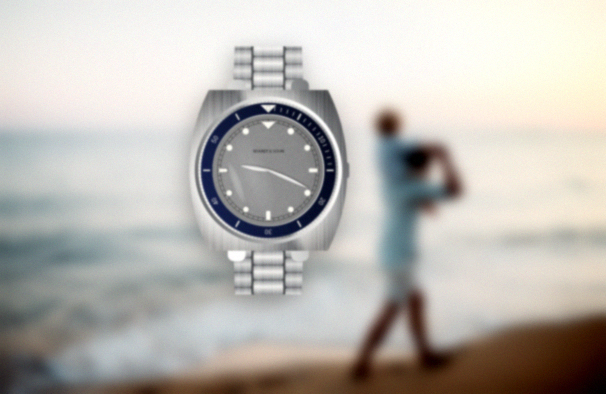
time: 9:19
